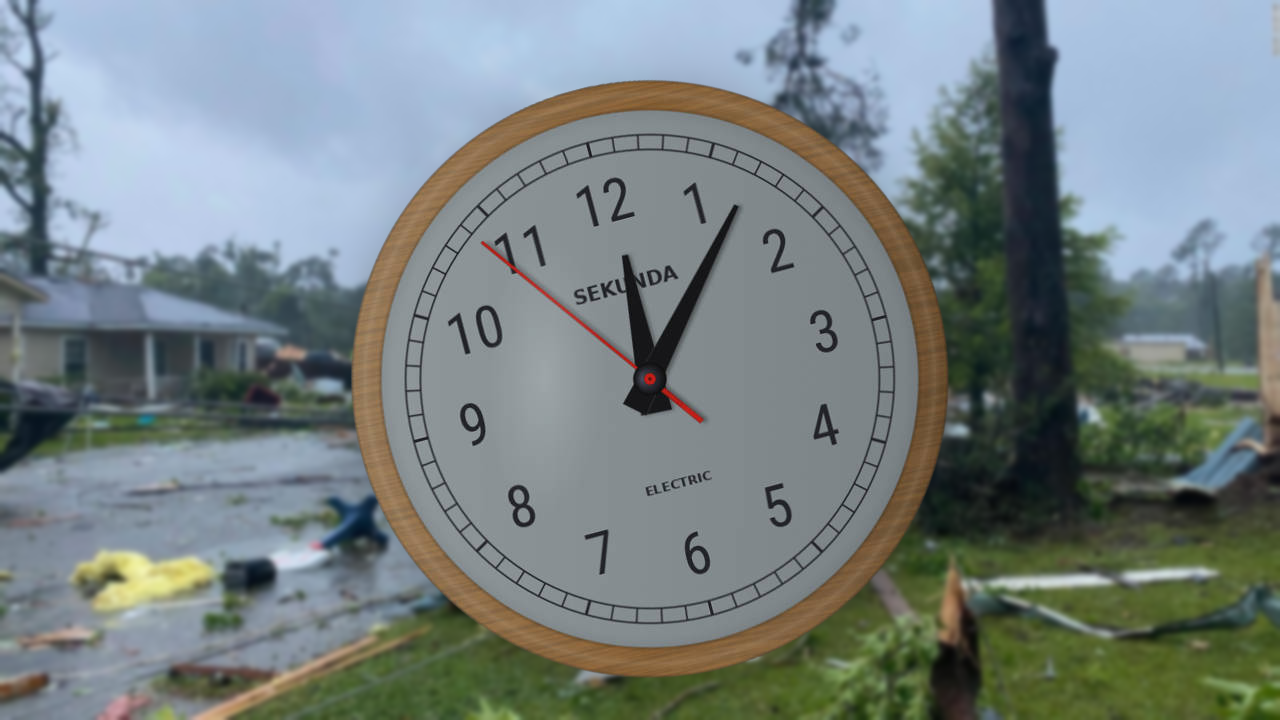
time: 12:06:54
